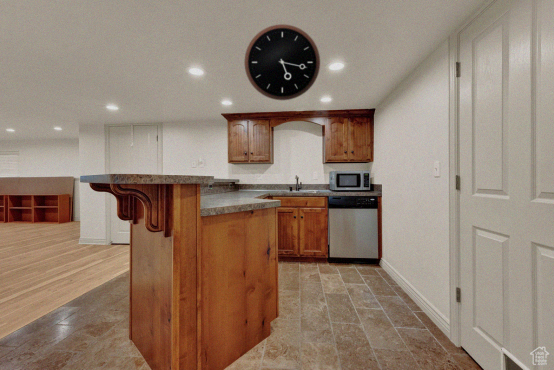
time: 5:17
